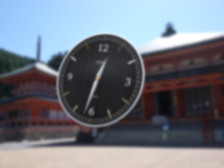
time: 12:32
